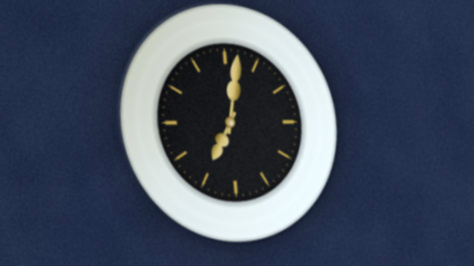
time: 7:02
